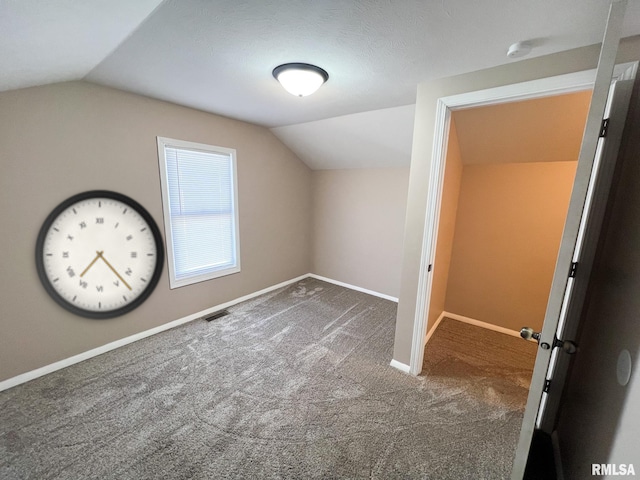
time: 7:23
